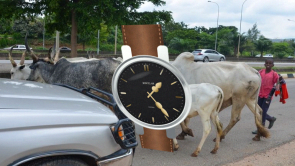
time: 1:24
